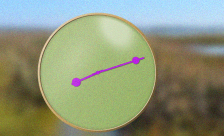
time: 8:12
